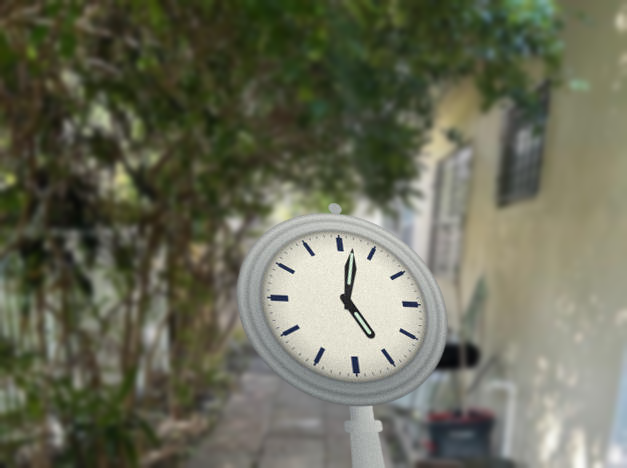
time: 5:02
